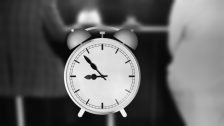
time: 8:53
